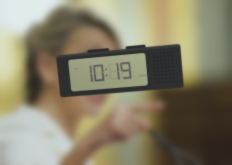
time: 10:19
